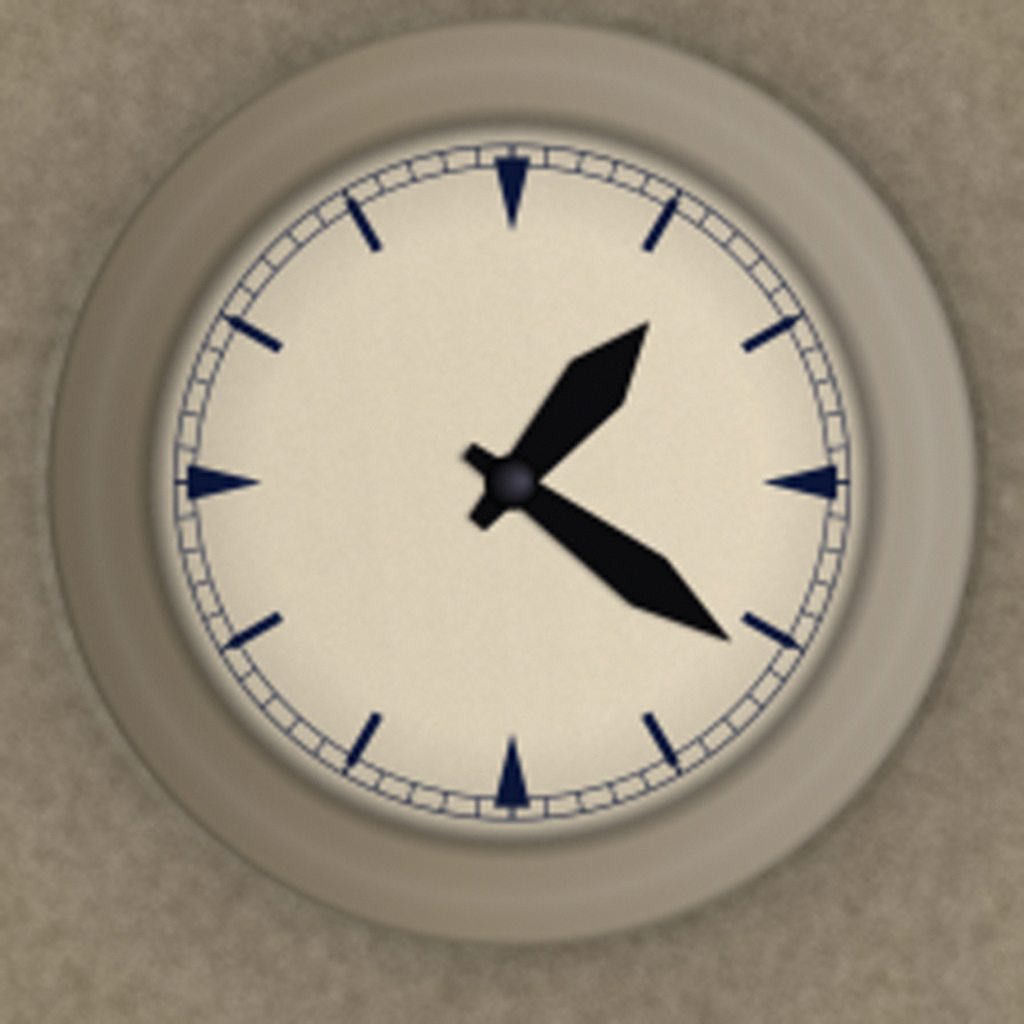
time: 1:21
